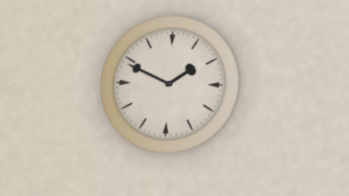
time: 1:49
